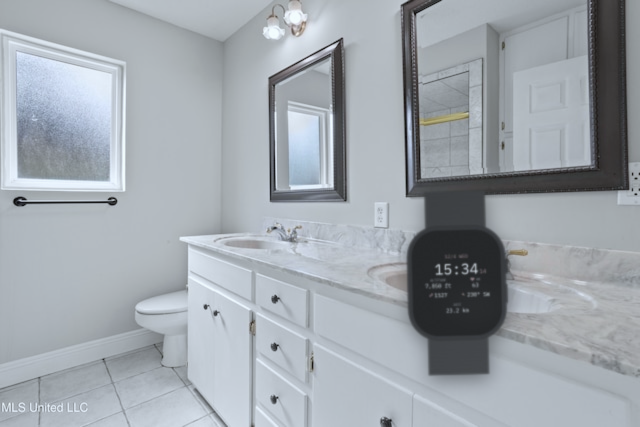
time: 15:34
